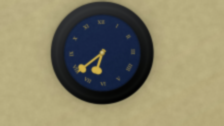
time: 6:39
